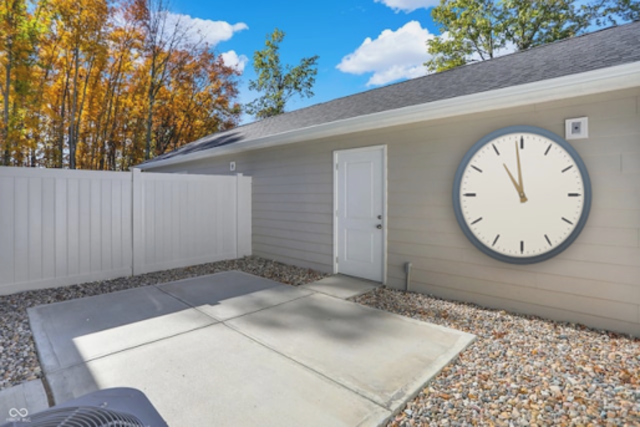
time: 10:59
